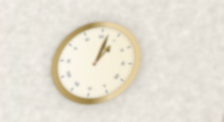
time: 1:02
